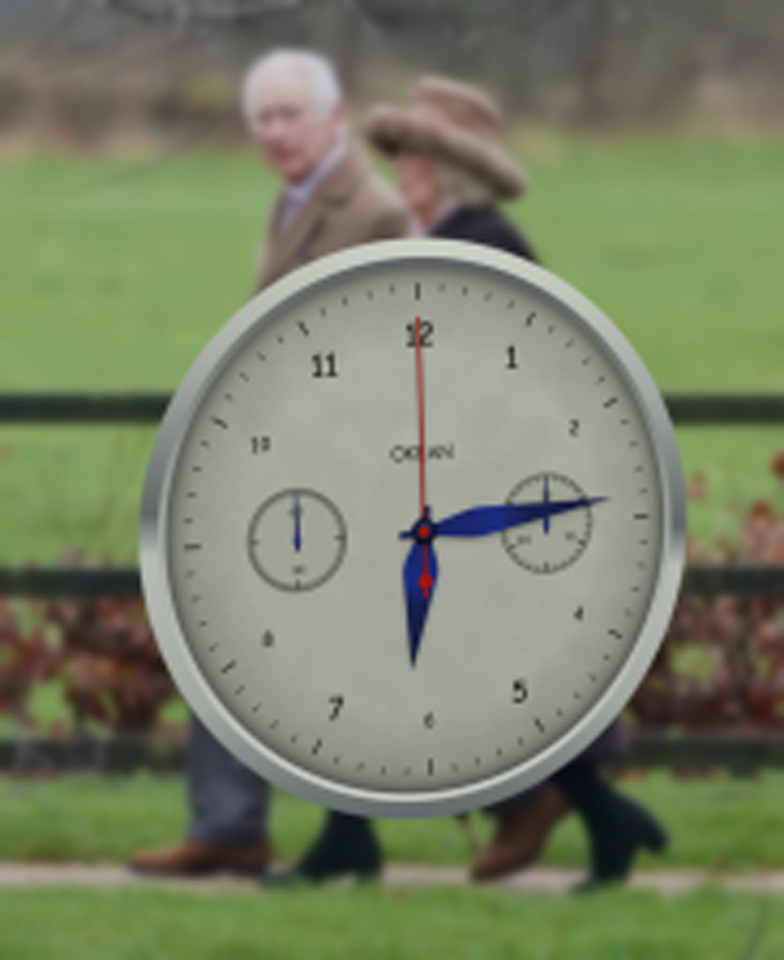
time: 6:14
